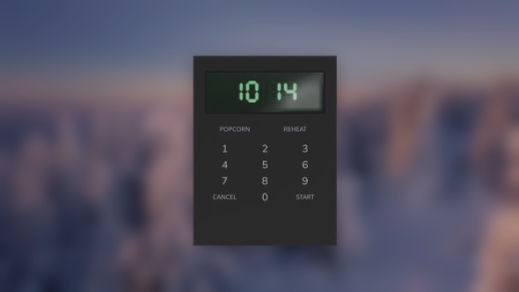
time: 10:14
